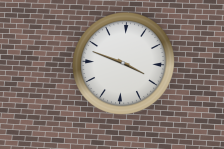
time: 3:48
